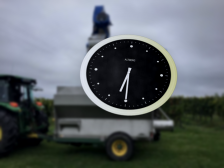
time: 6:30
